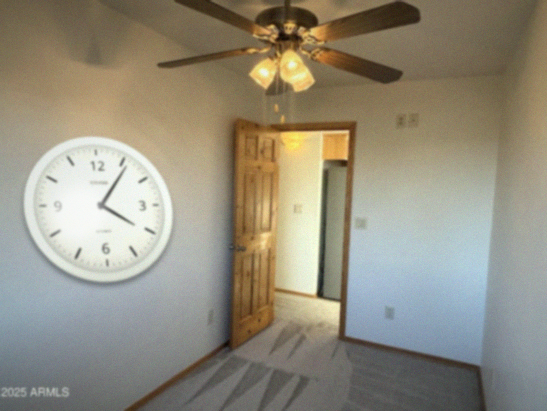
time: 4:06
